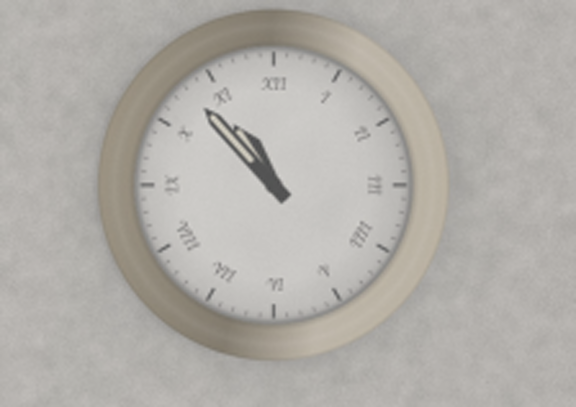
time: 10:53
